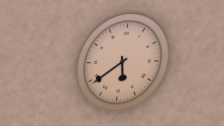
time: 5:39
